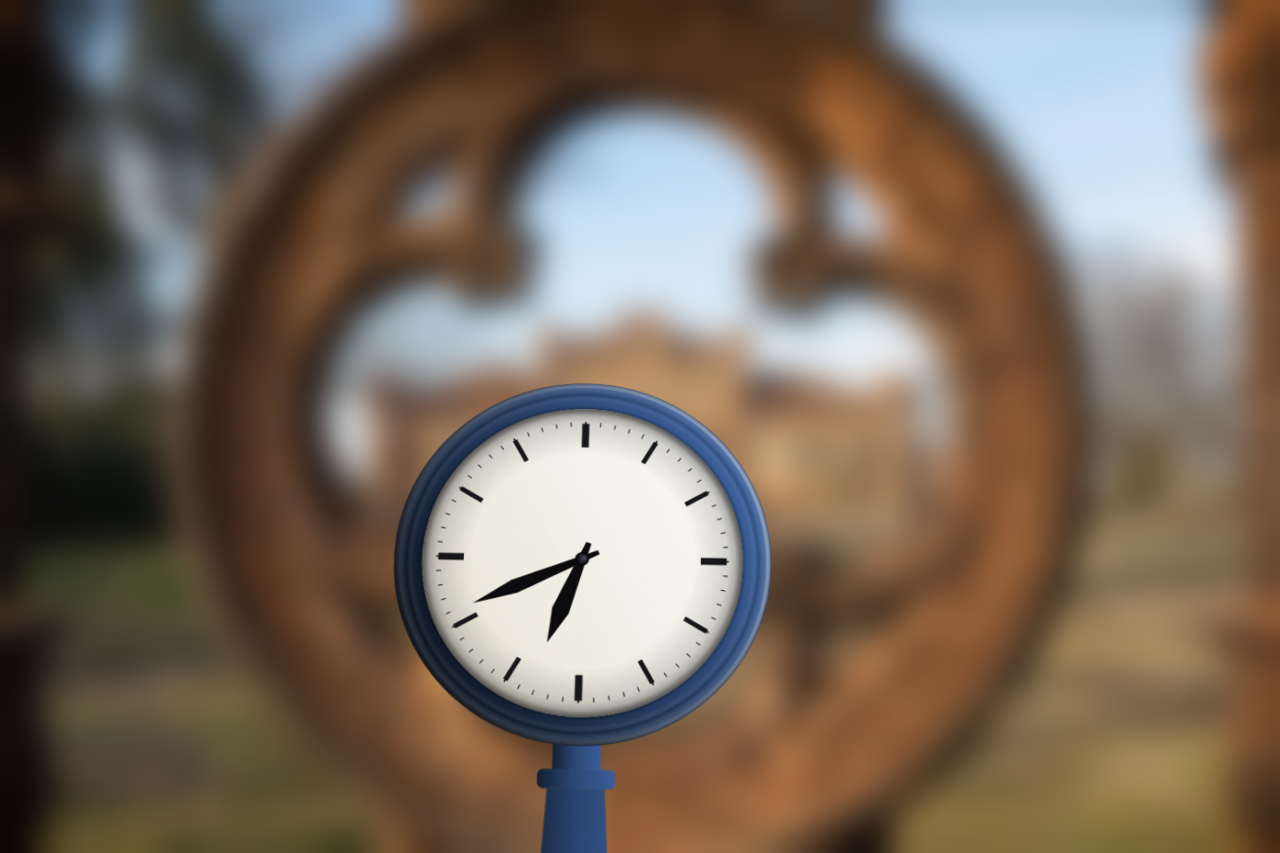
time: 6:41
